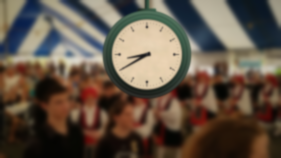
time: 8:40
